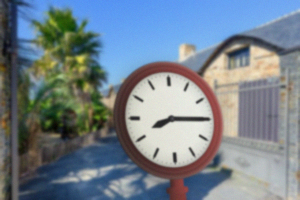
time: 8:15
